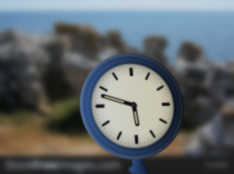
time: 5:48
